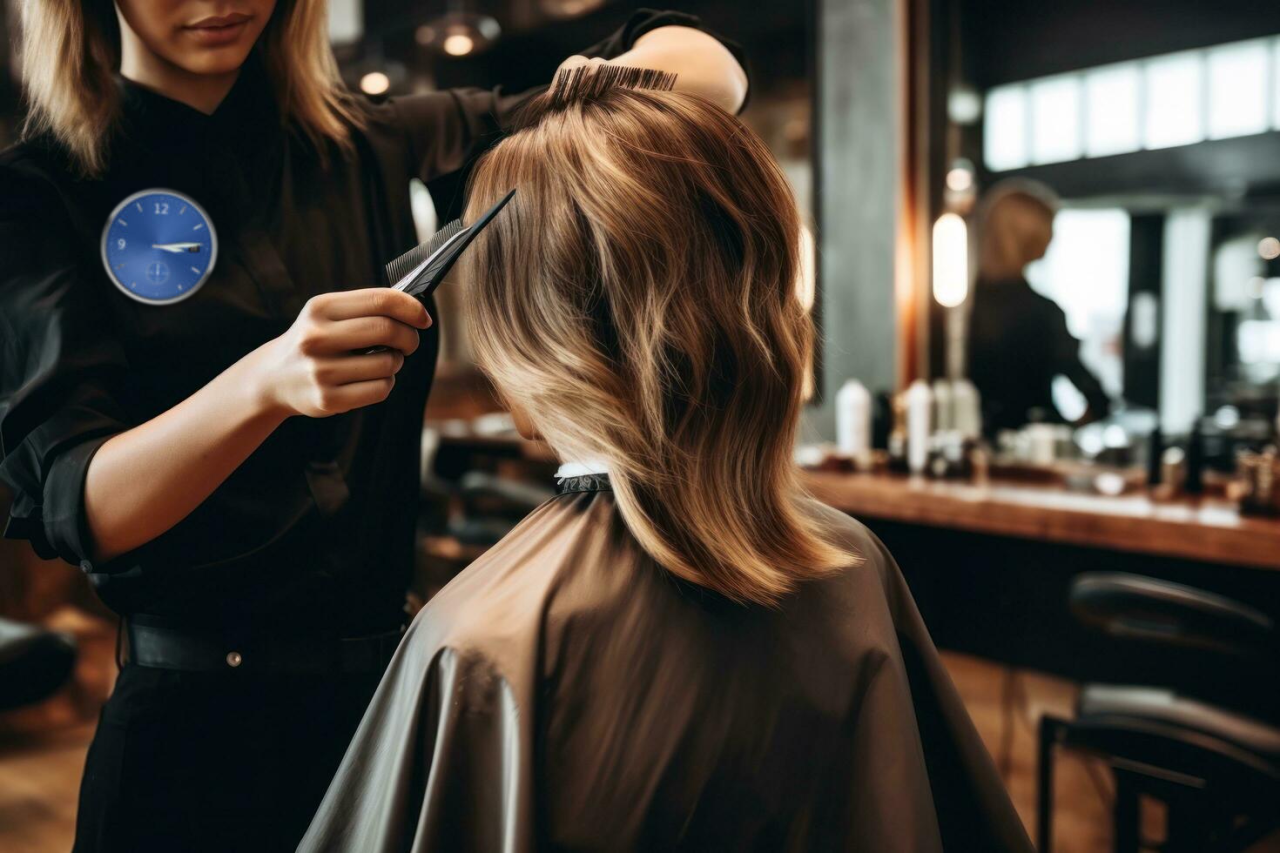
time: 3:14
